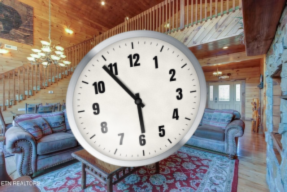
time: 5:54
